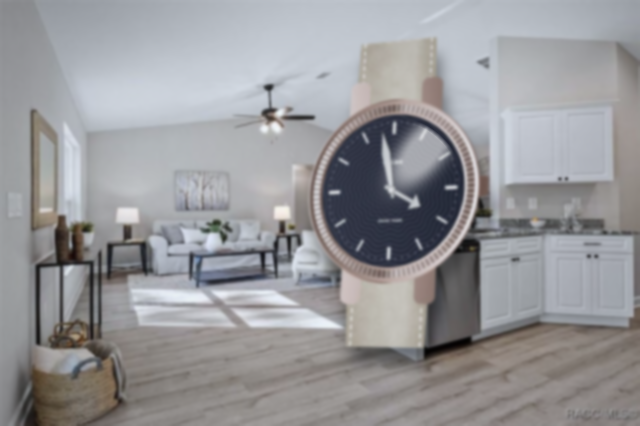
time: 3:58
